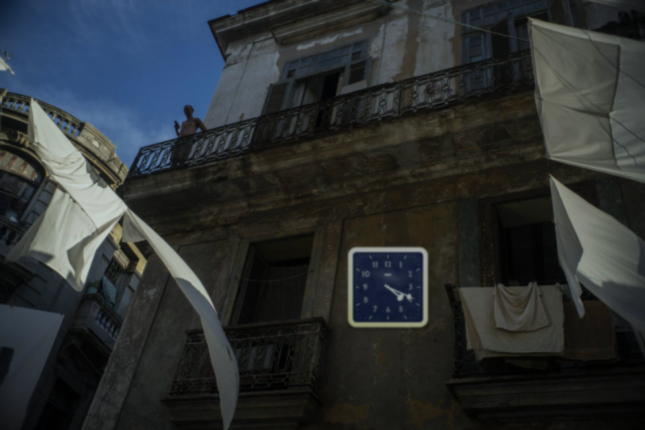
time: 4:19
